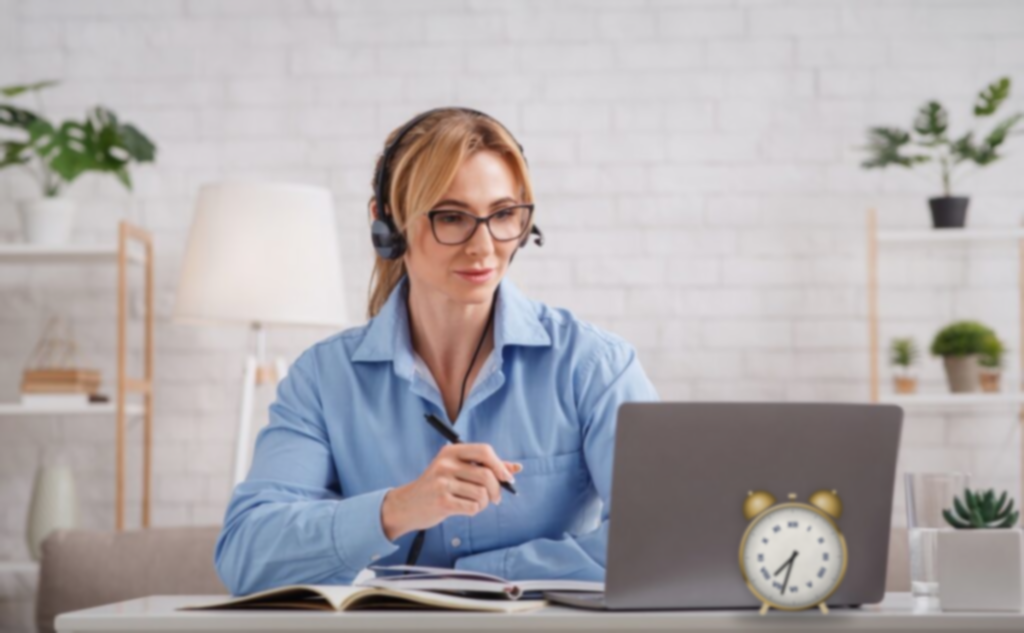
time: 7:33
